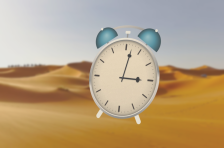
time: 3:02
